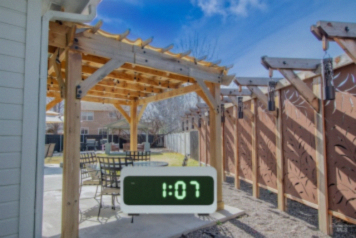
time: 1:07
